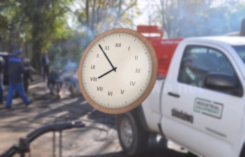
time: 7:53
